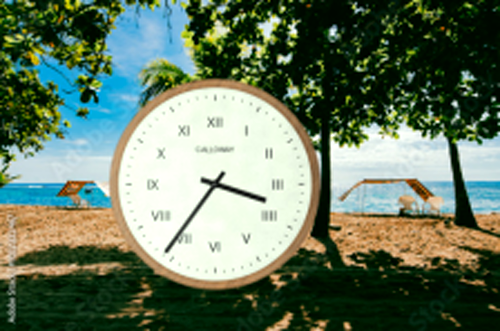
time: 3:36
